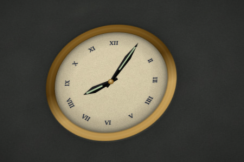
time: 8:05
